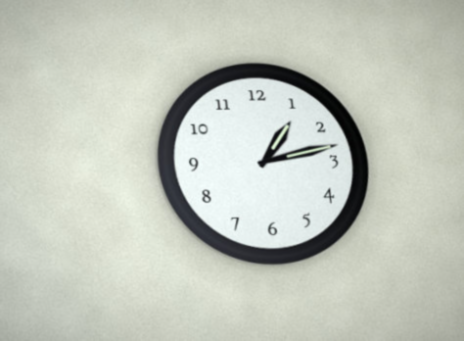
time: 1:13
